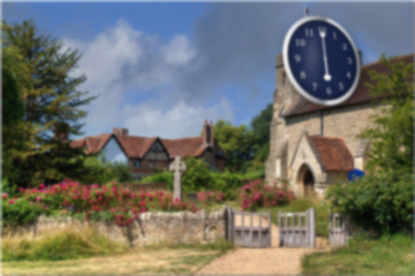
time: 6:00
